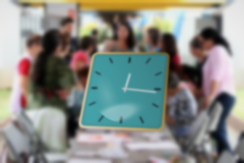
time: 12:16
